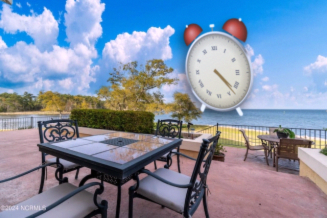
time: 4:23
